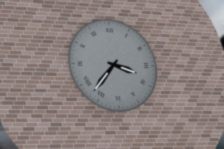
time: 3:37
